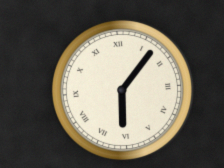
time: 6:07
